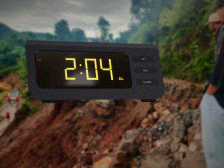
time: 2:04
